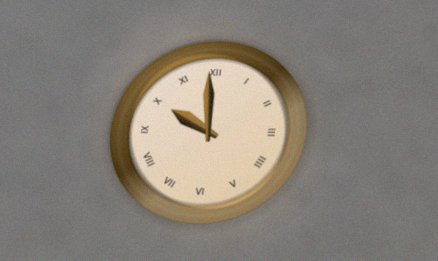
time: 9:59
